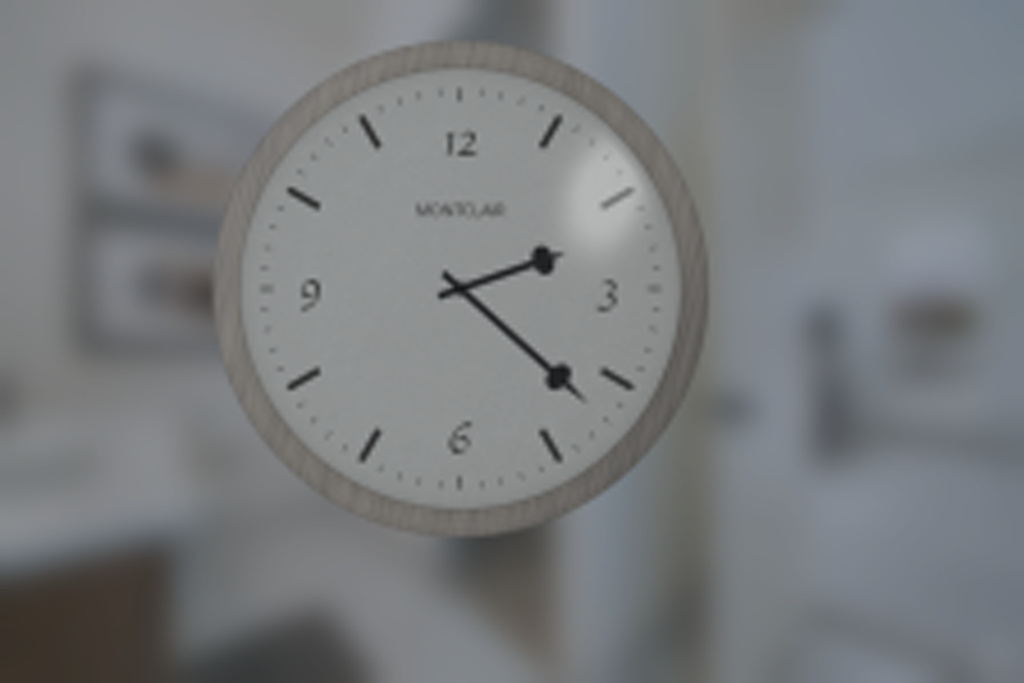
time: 2:22
